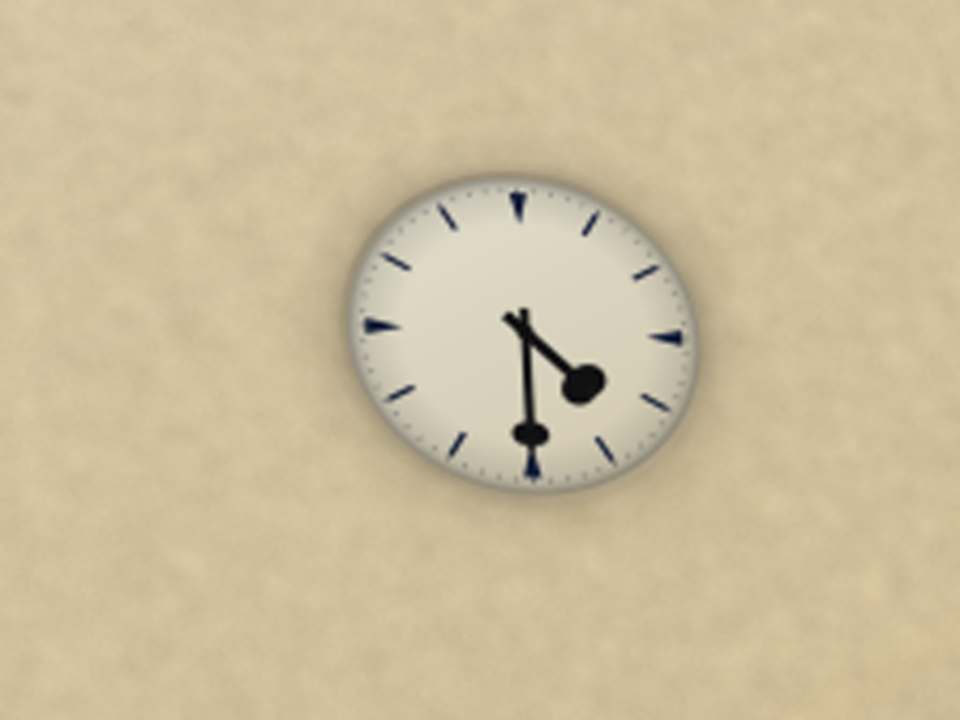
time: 4:30
